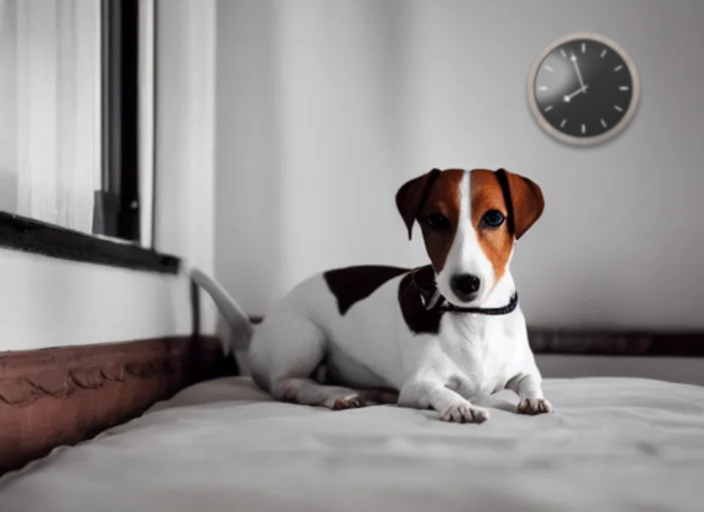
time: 7:57
